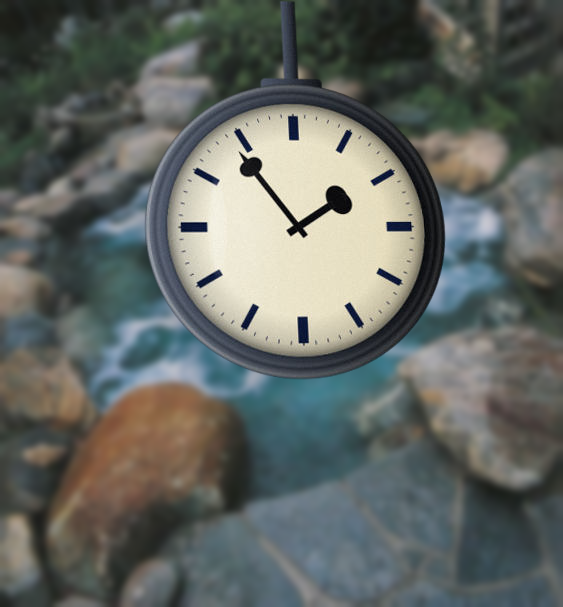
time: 1:54
